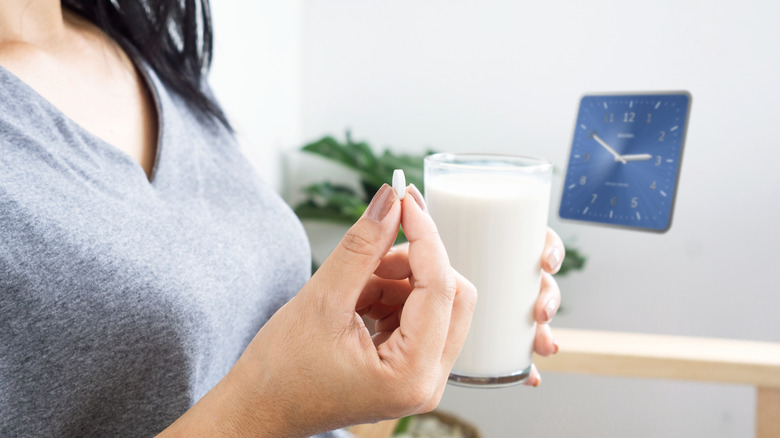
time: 2:50
